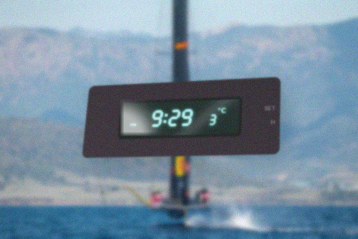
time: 9:29
